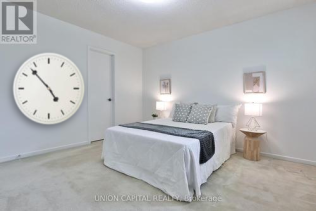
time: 4:53
